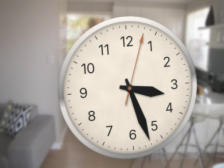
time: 3:27:03
